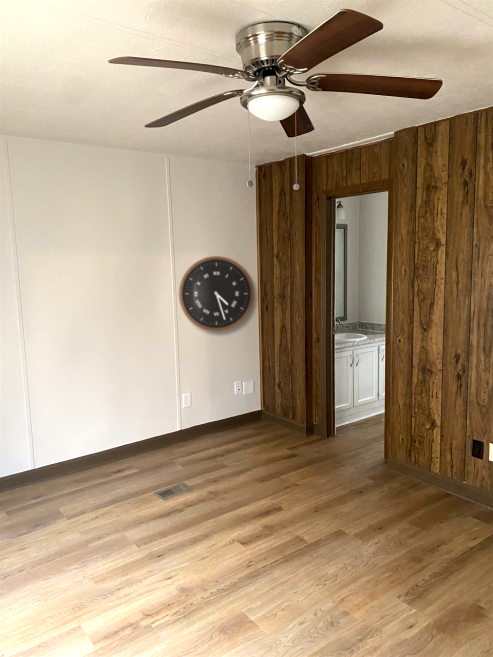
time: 4:27
